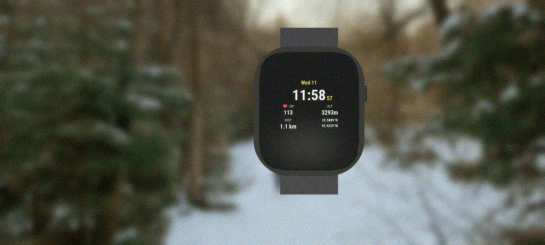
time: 11:58
